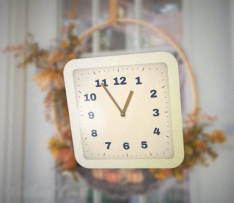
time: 12:55
